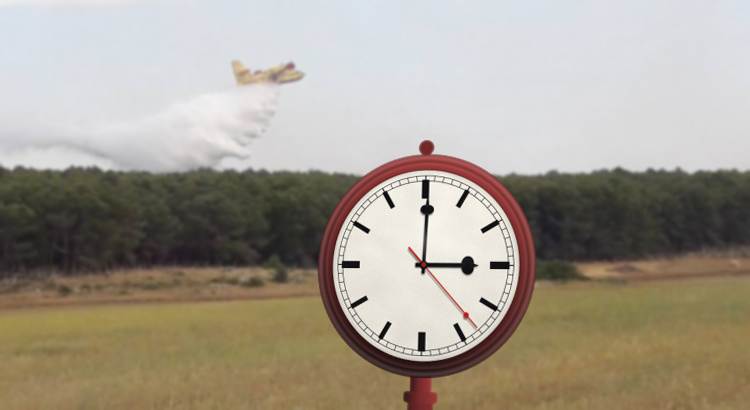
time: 3:00:23
